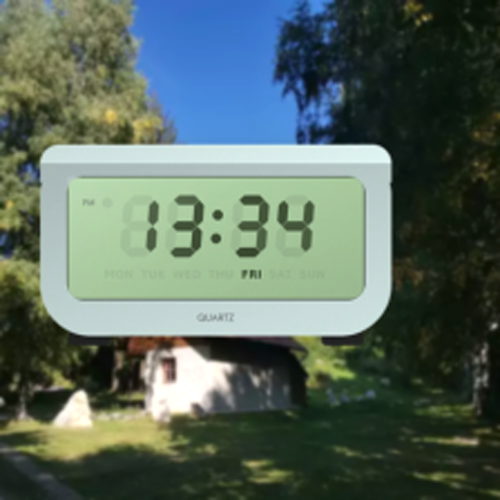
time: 13:34
